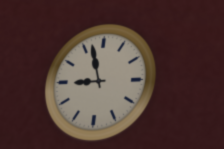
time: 8:57
